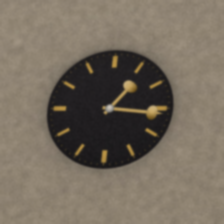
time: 1:16
